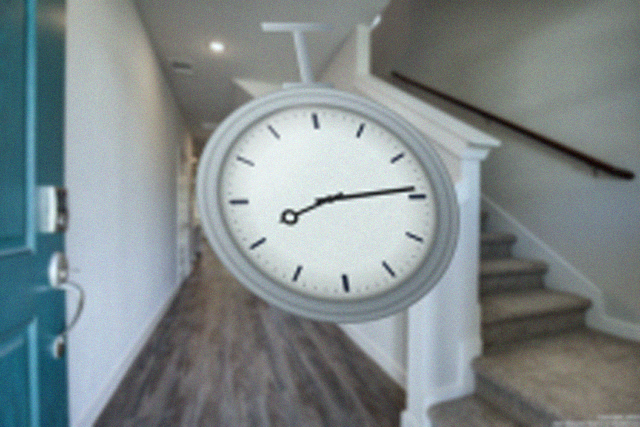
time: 8:14
